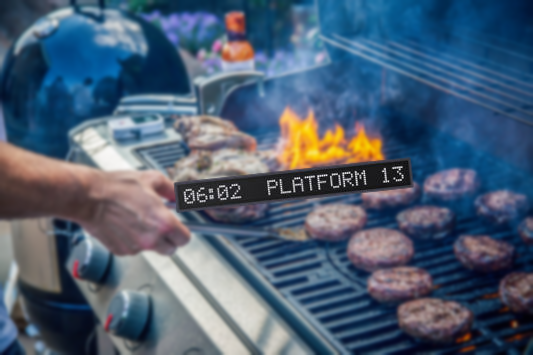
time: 6:02
